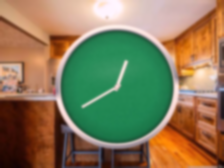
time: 12:40
